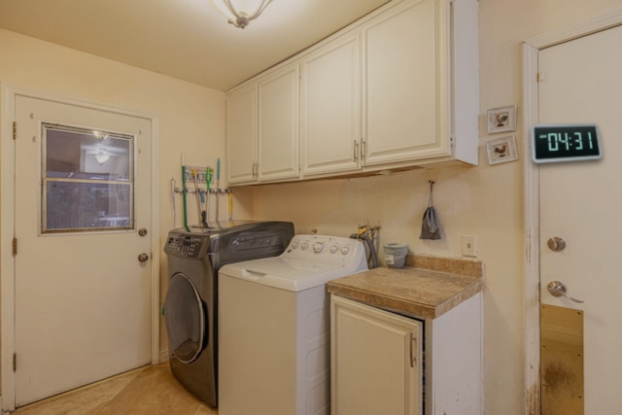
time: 4:31
